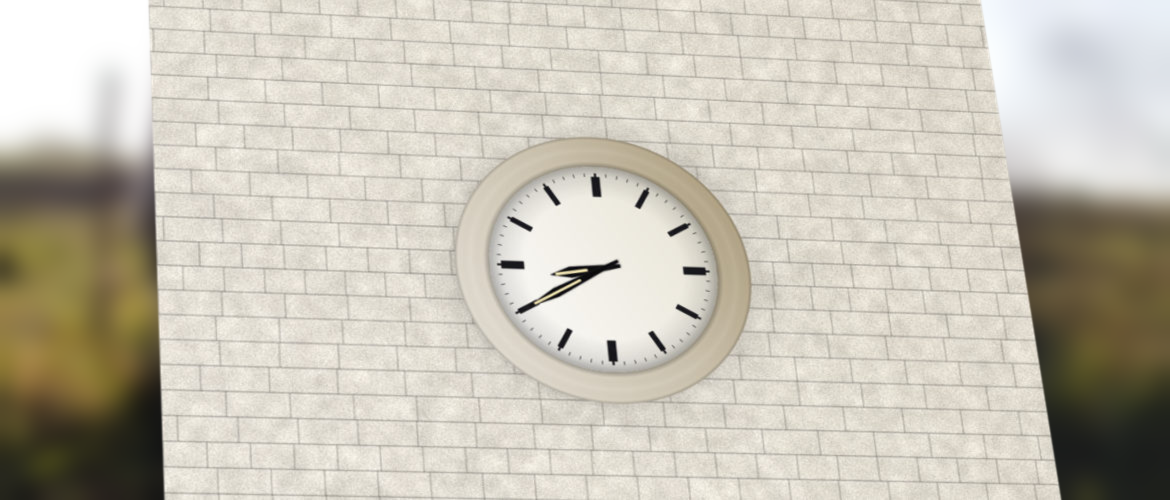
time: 8:40
